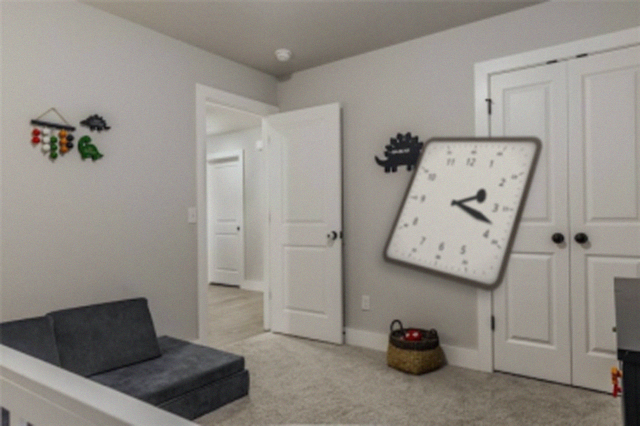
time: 2:18
